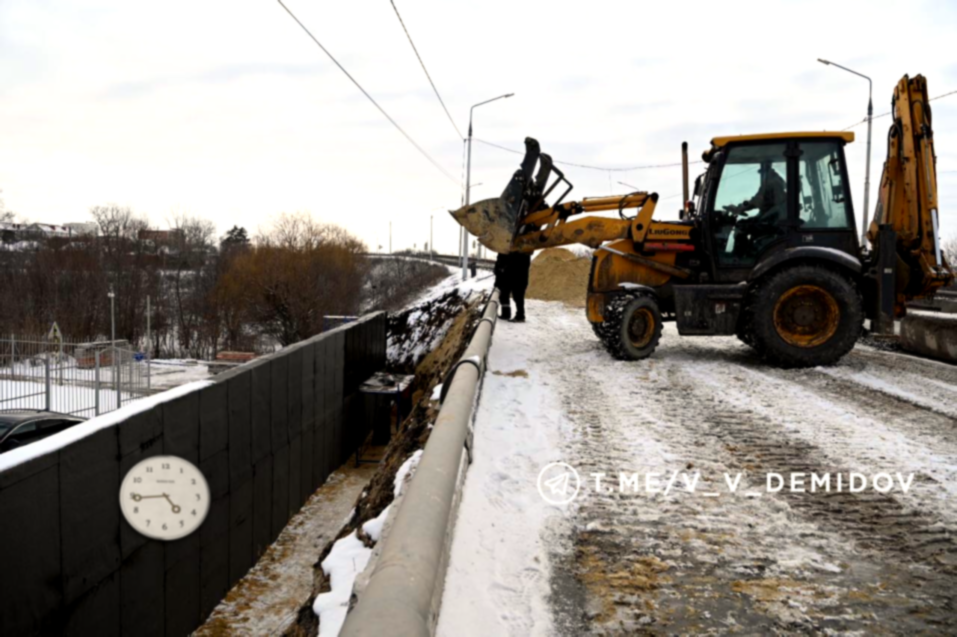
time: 4:44
